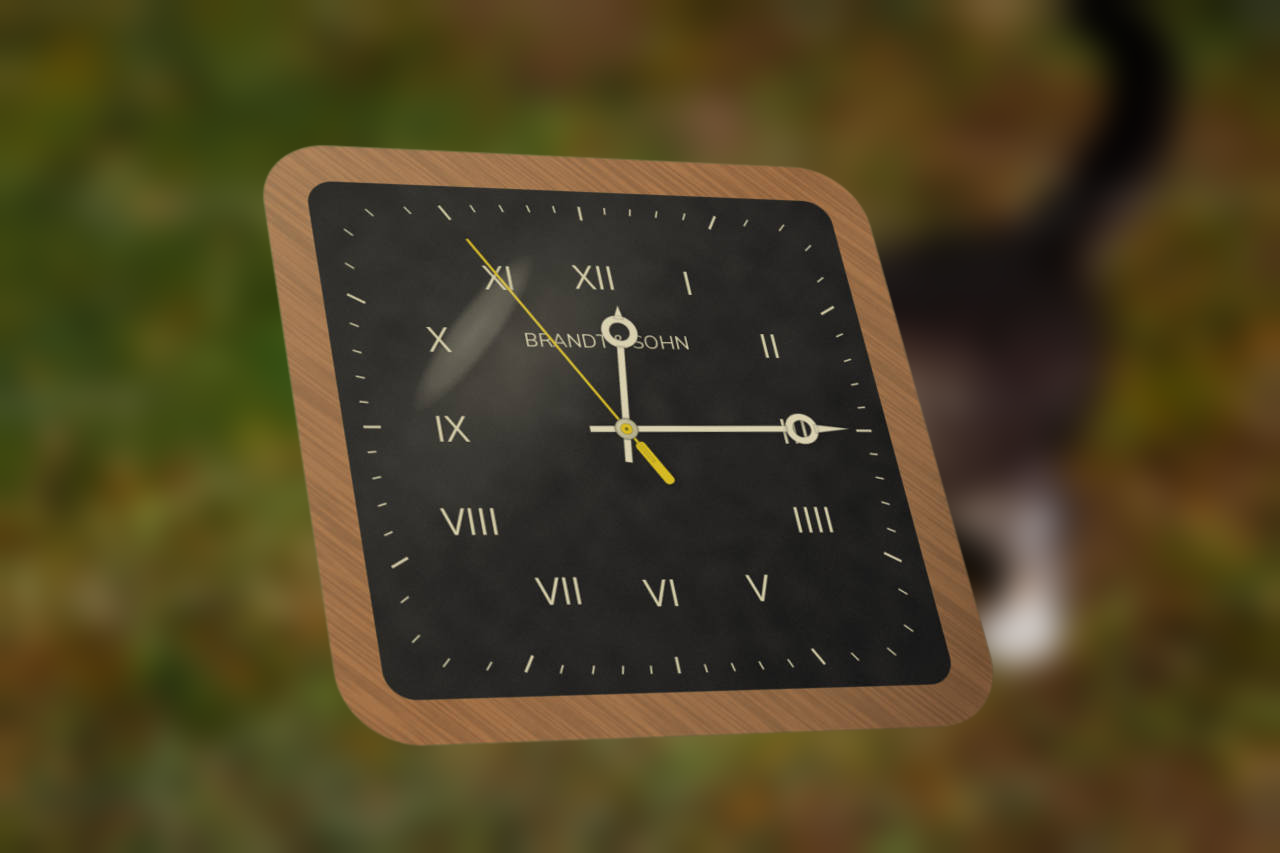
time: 12:14:55
